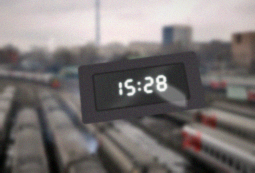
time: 15:28
